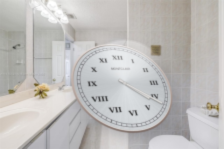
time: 4:21
